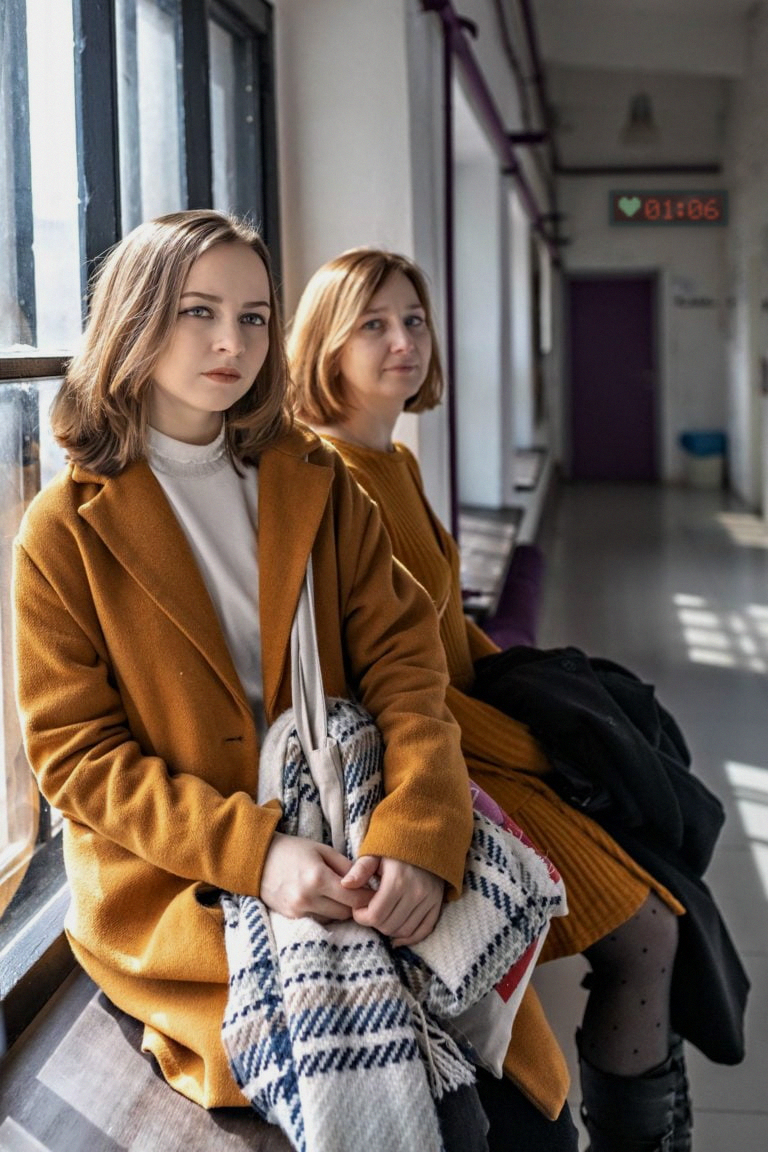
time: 1:06
